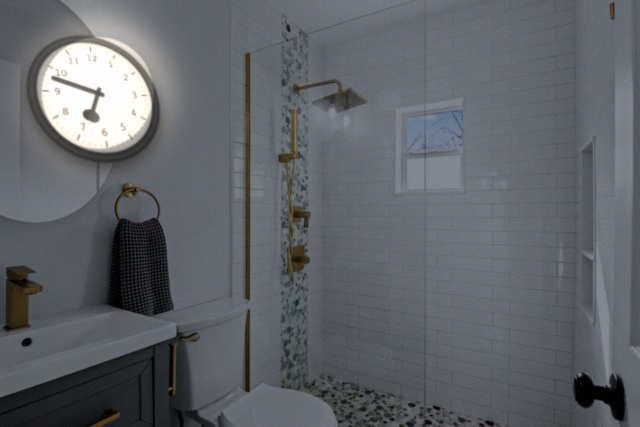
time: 6:48
